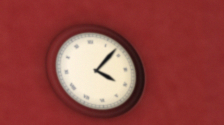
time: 4:08
